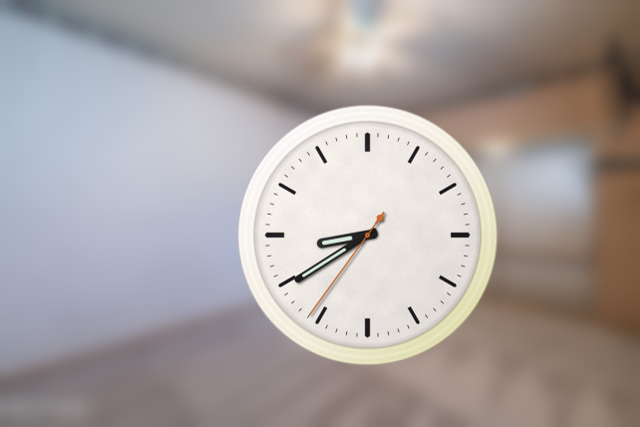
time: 8:39:36
